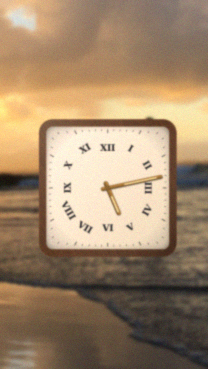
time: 5:13
